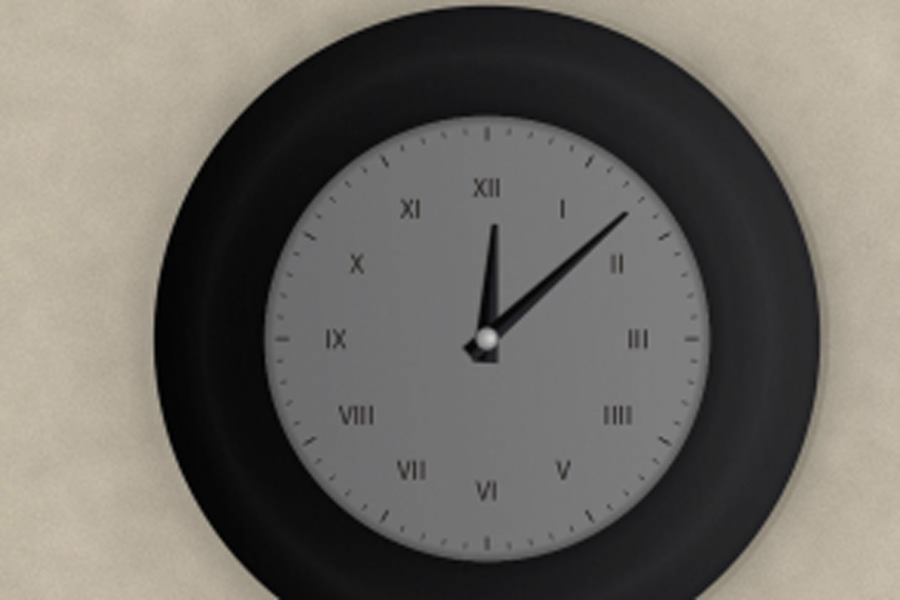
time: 12:08
